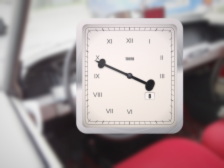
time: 3:49
